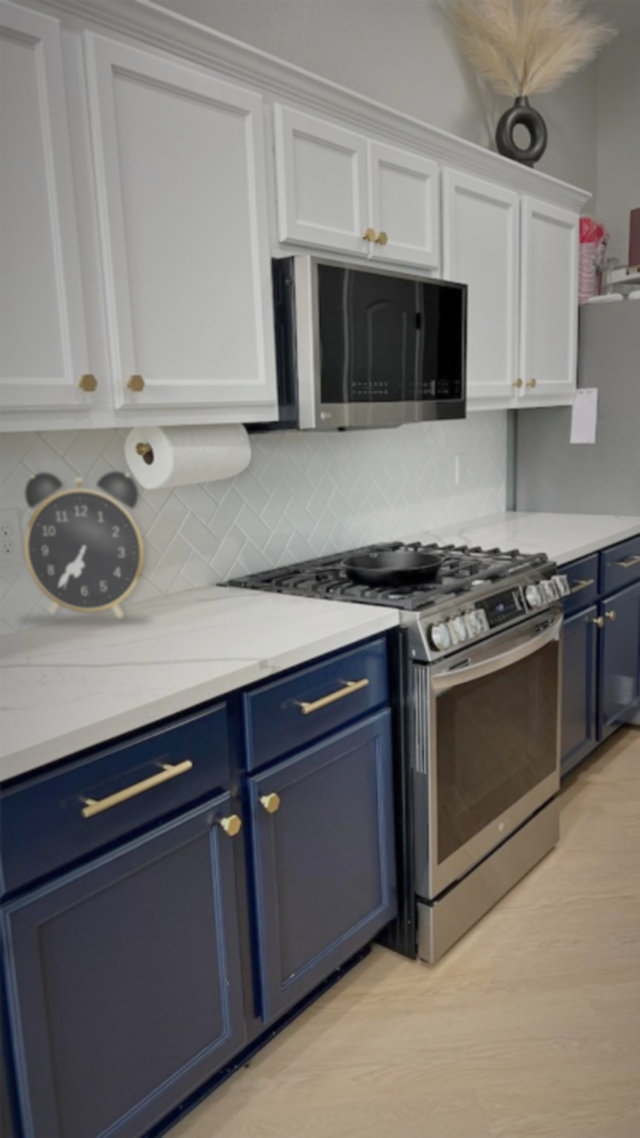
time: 6:36
